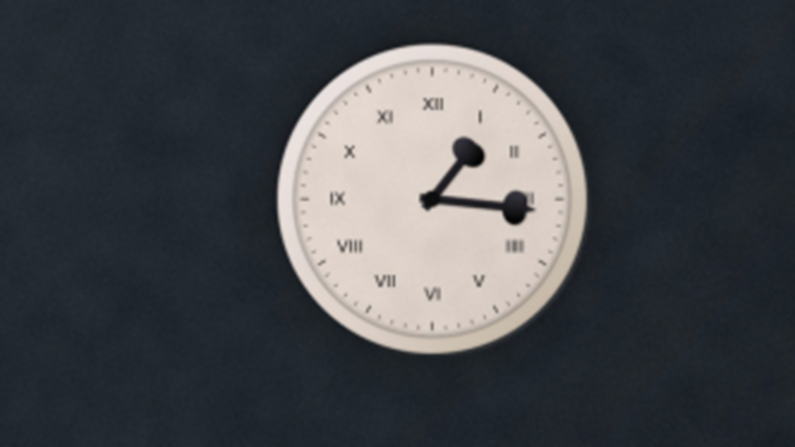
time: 1:16
